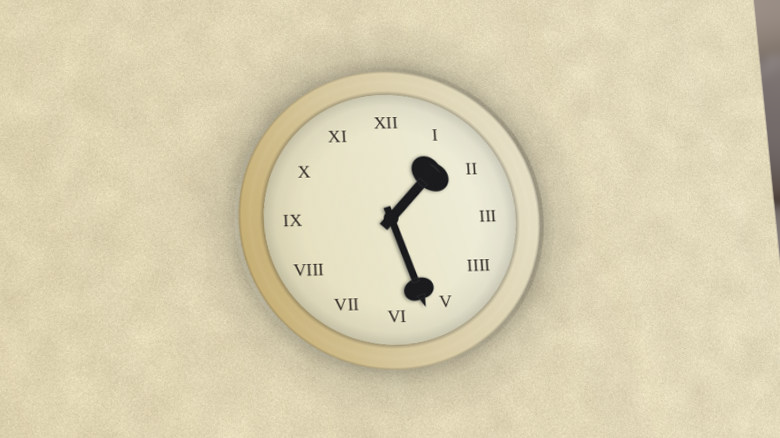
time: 1:27
